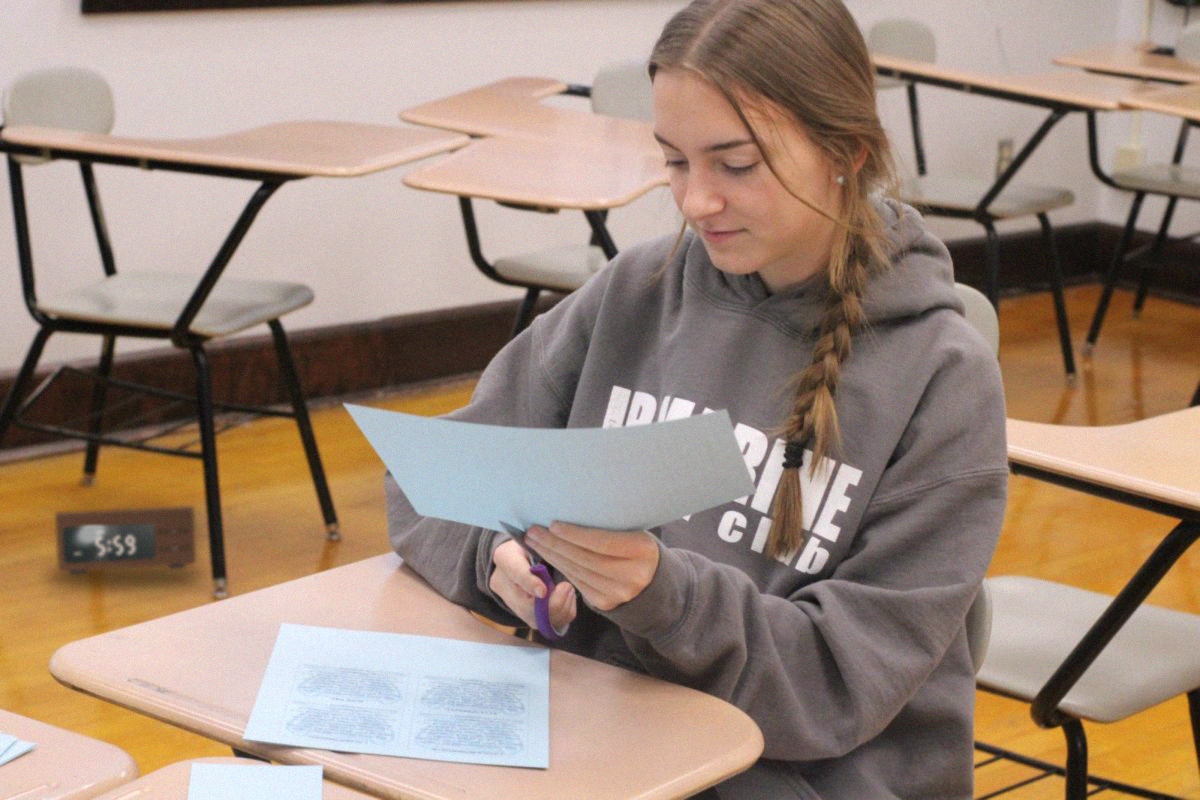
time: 5:59
